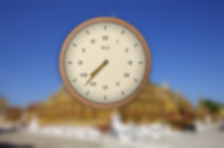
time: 7:37
